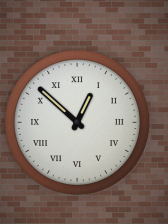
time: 12:52
